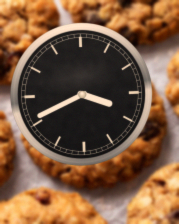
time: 3:41
